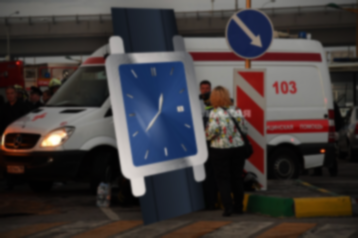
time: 12:38
